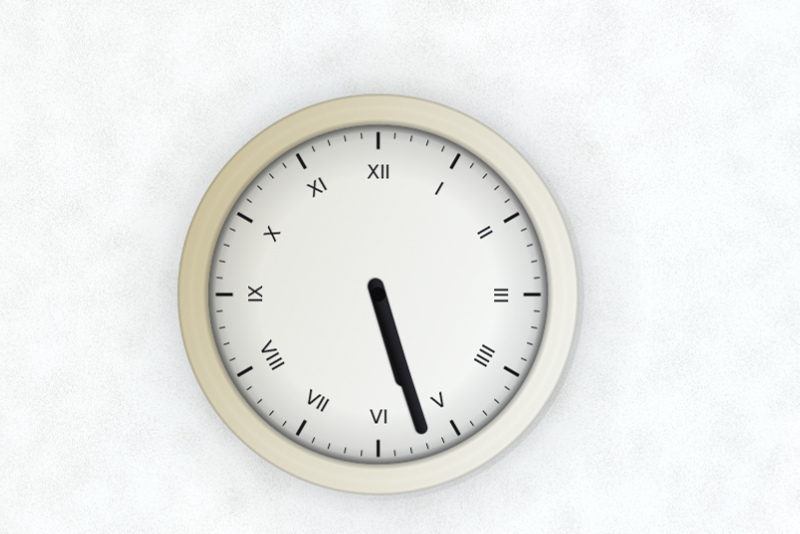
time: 5:27
